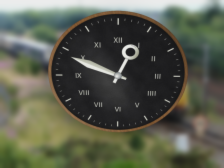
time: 12:49
